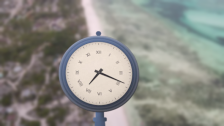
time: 7:19
